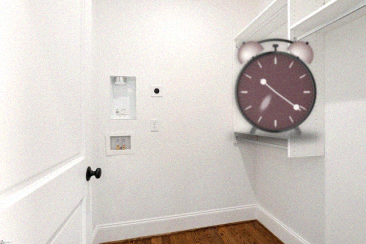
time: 10:21
